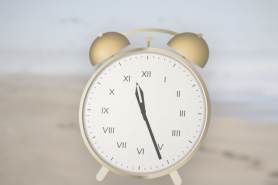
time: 11:26
